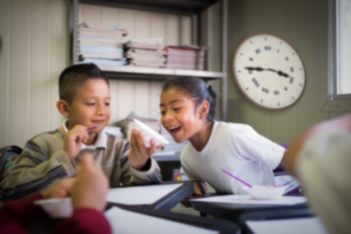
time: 3:46
